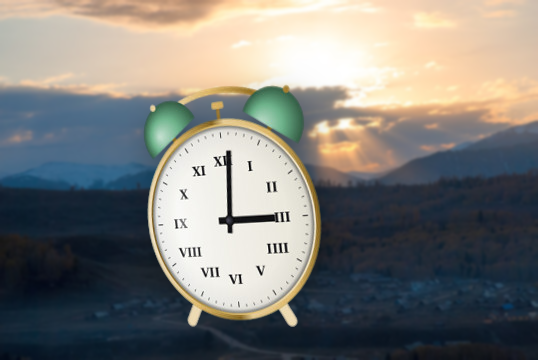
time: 3:01
